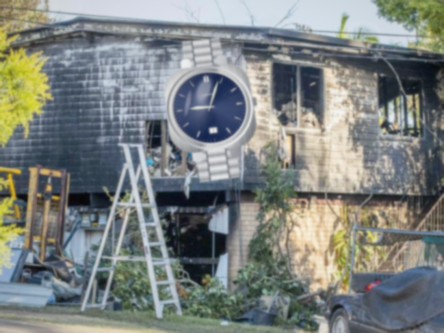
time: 9:04
